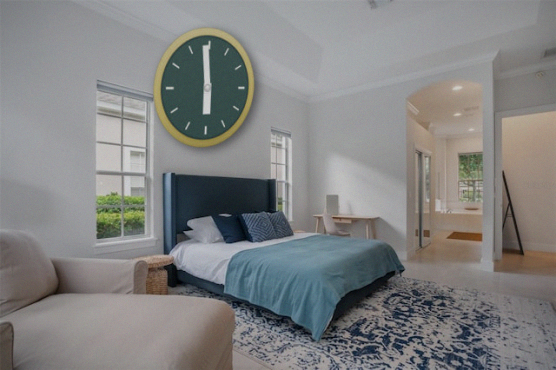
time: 5:59
